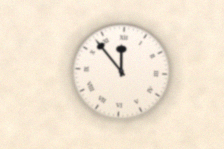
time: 11:53
